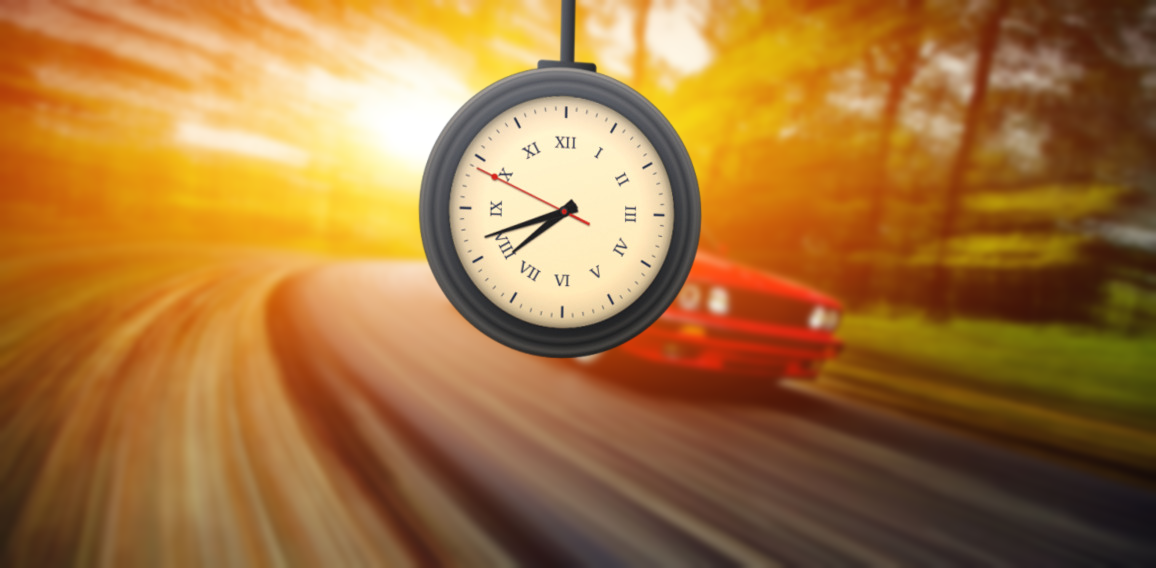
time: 7:41:49
